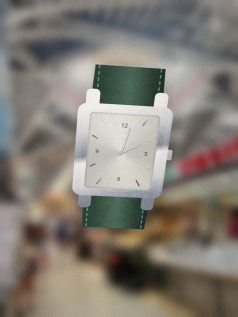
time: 2:02
